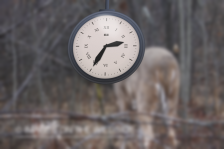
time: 2:35
